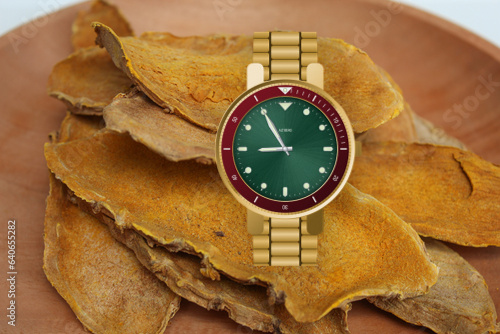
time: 8:55
